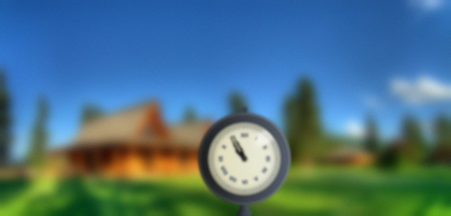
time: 10:55
